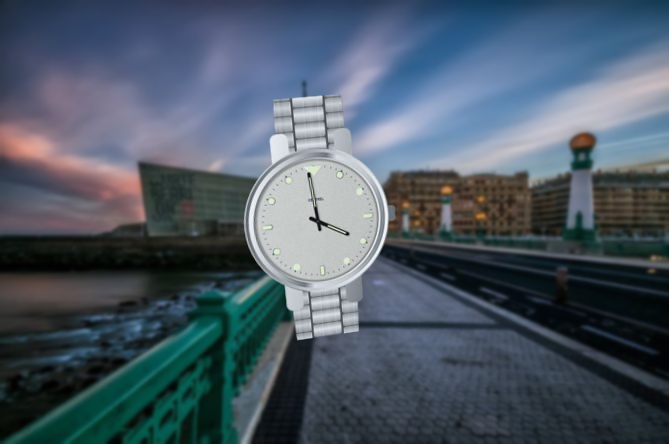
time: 3:59
